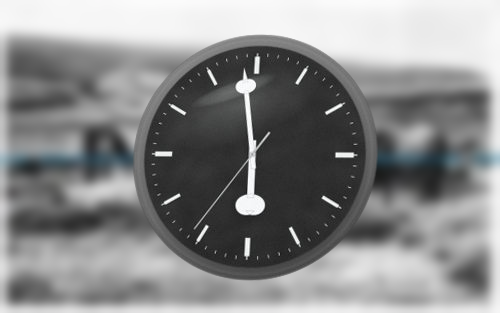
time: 5:58:36
